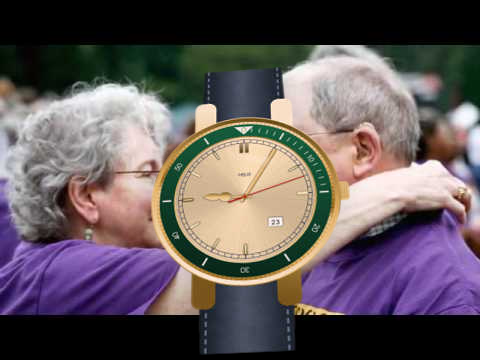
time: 9:05:12
